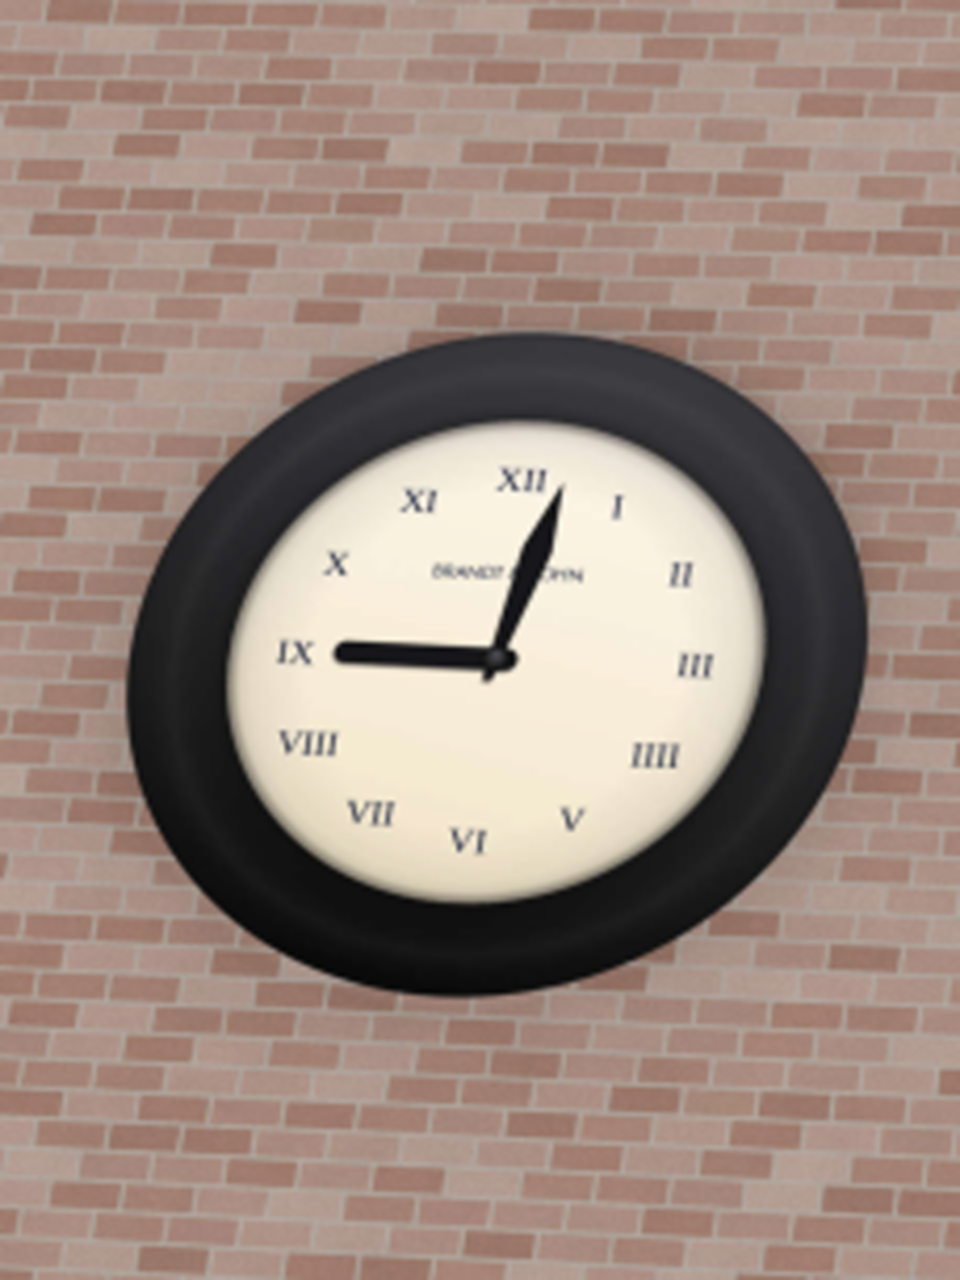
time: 9:02
